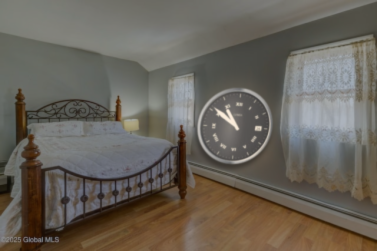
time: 10:51
